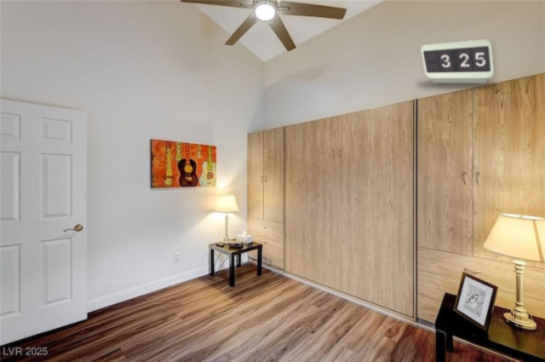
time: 3:25
